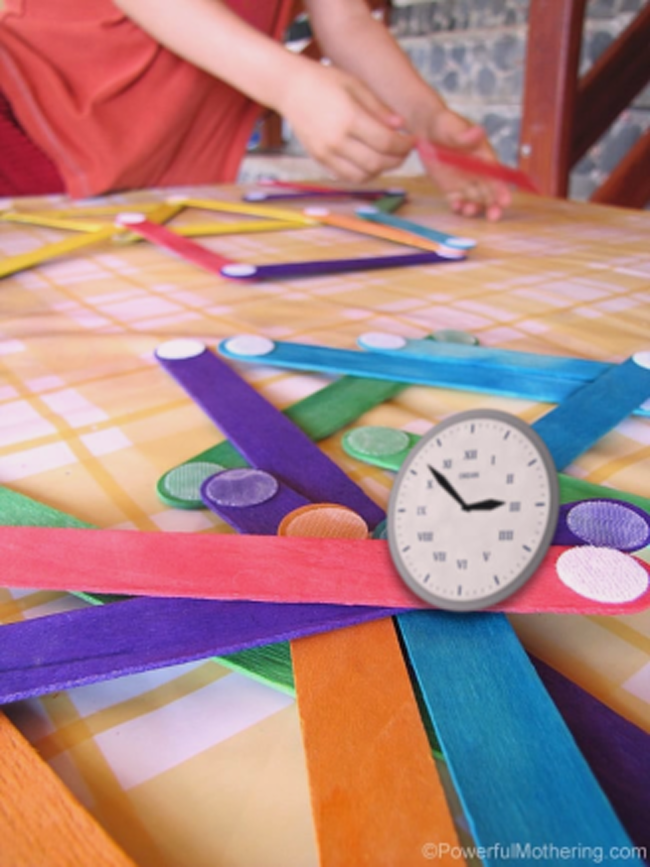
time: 2:52
